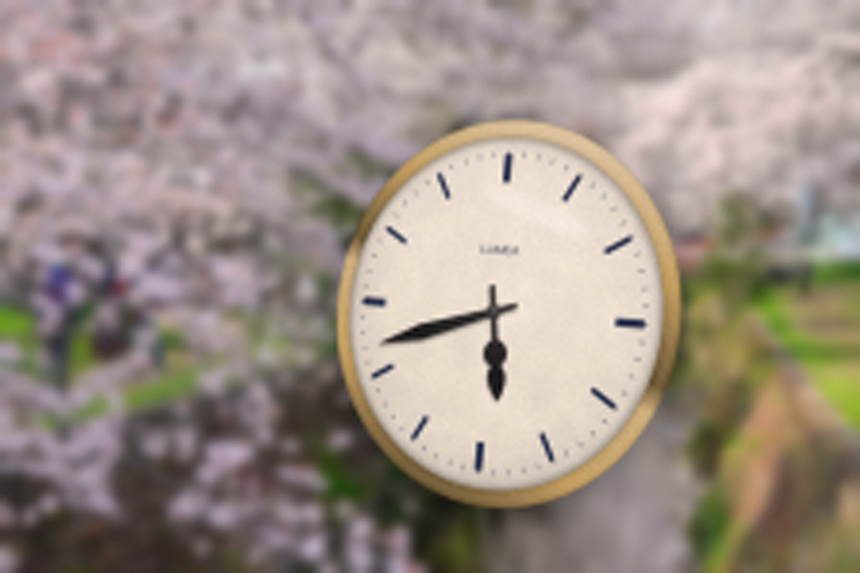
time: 5:42
